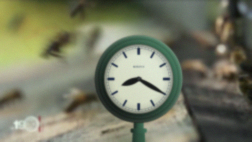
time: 8:20
